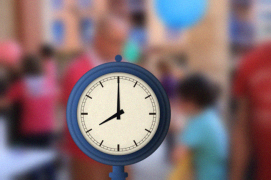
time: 8:00
